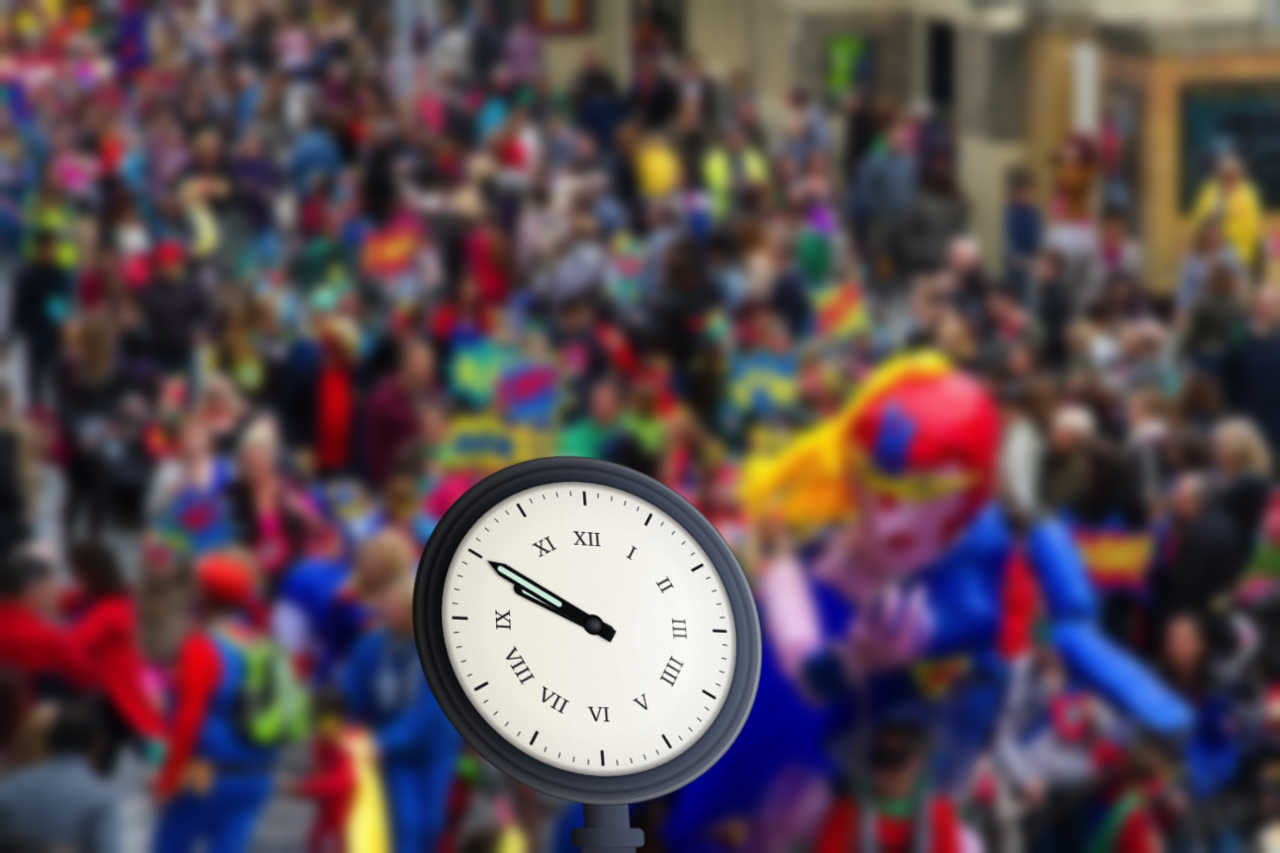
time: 9:50
